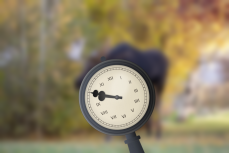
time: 9:50
